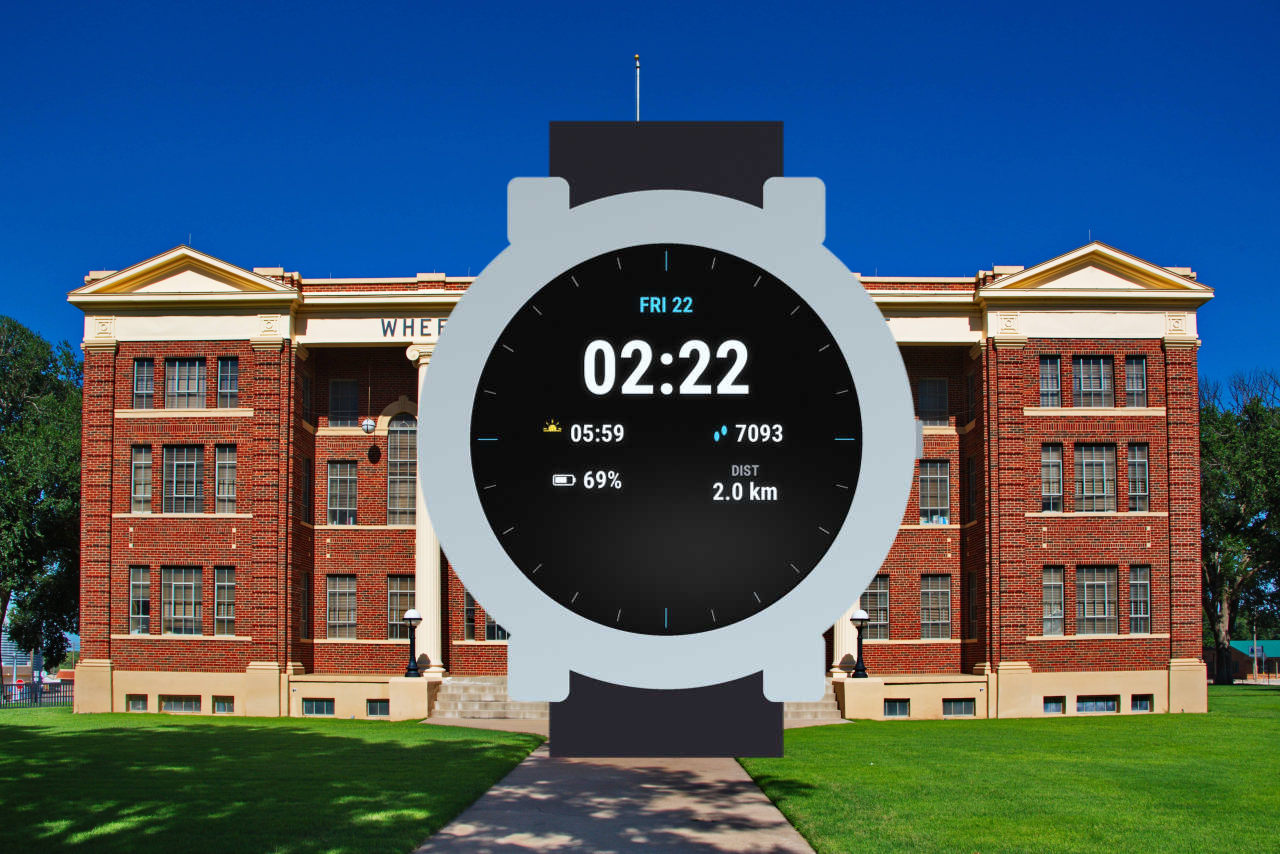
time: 2:22
